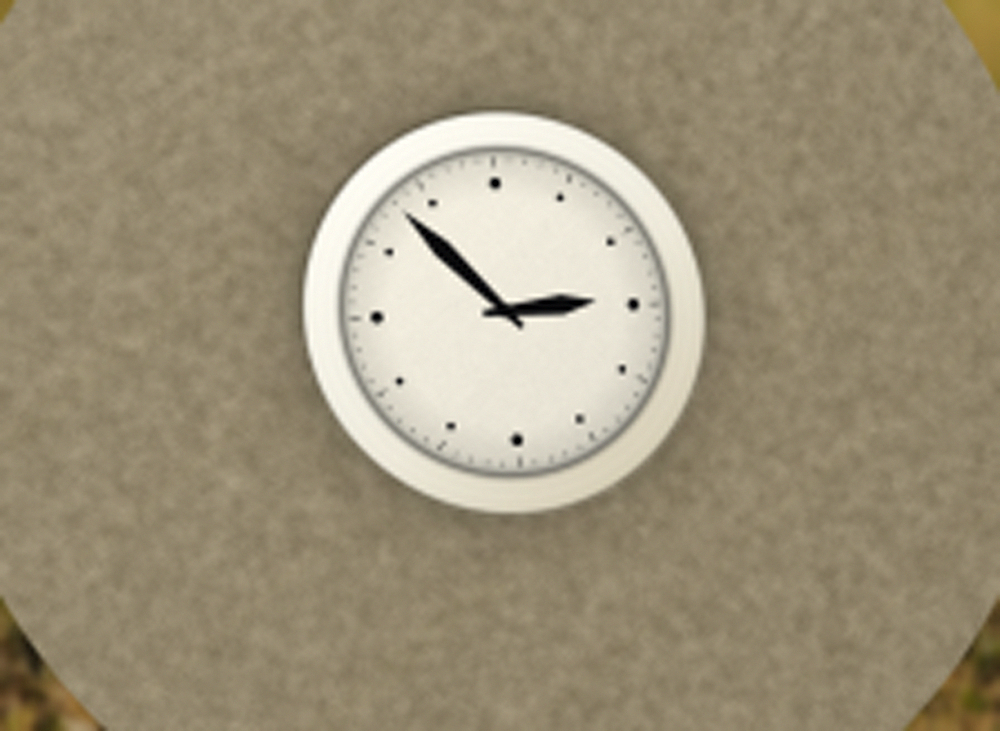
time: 2:53
